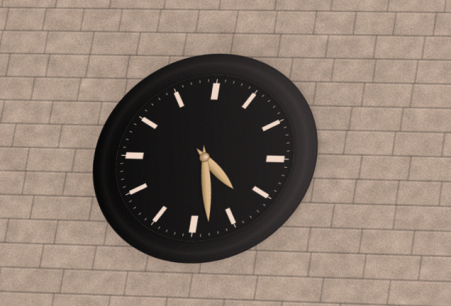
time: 4:28
